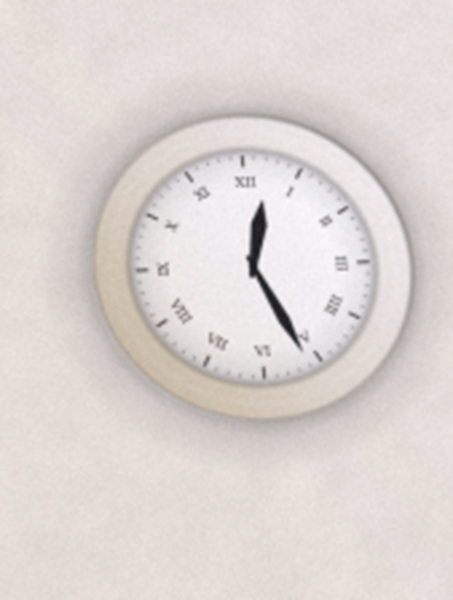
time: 12:26
